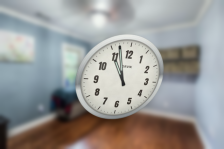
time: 10:57
